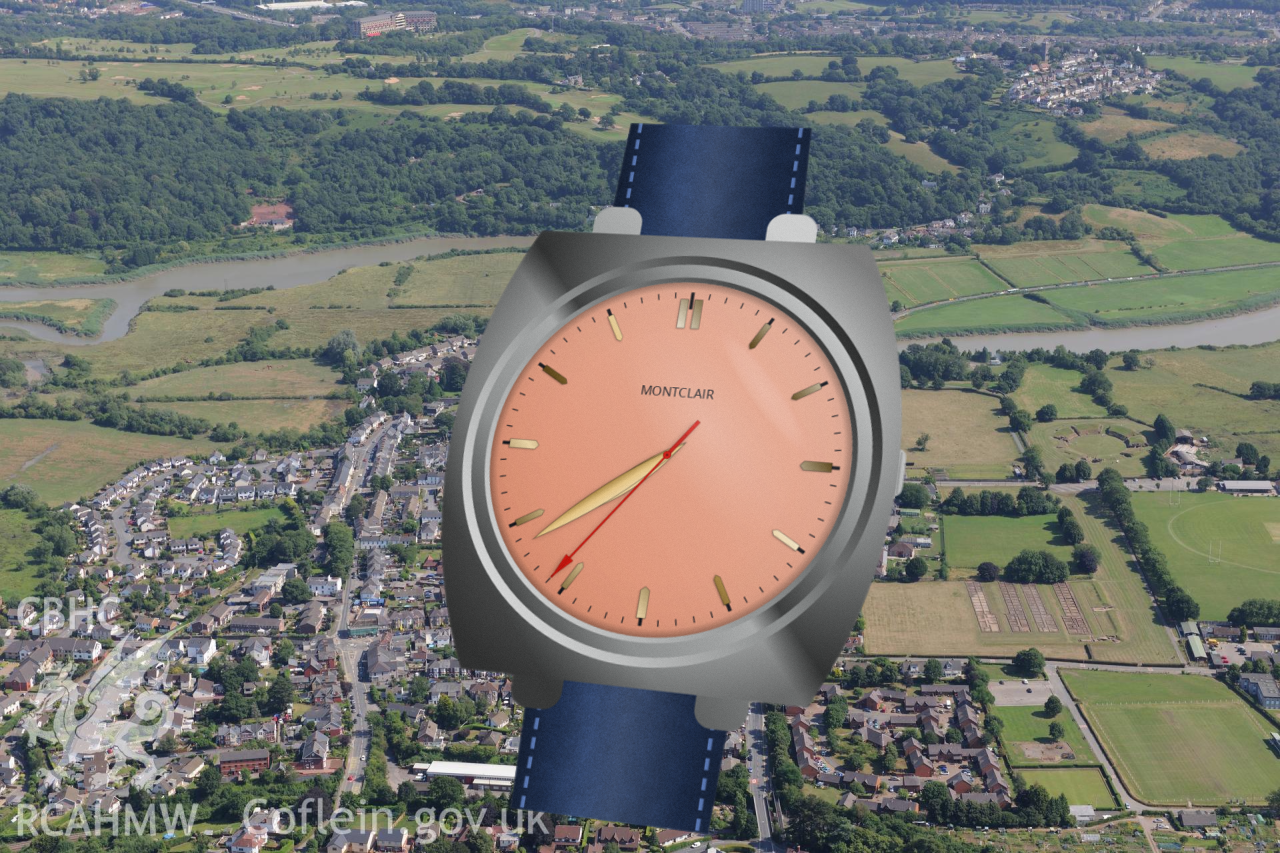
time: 7:38:36
